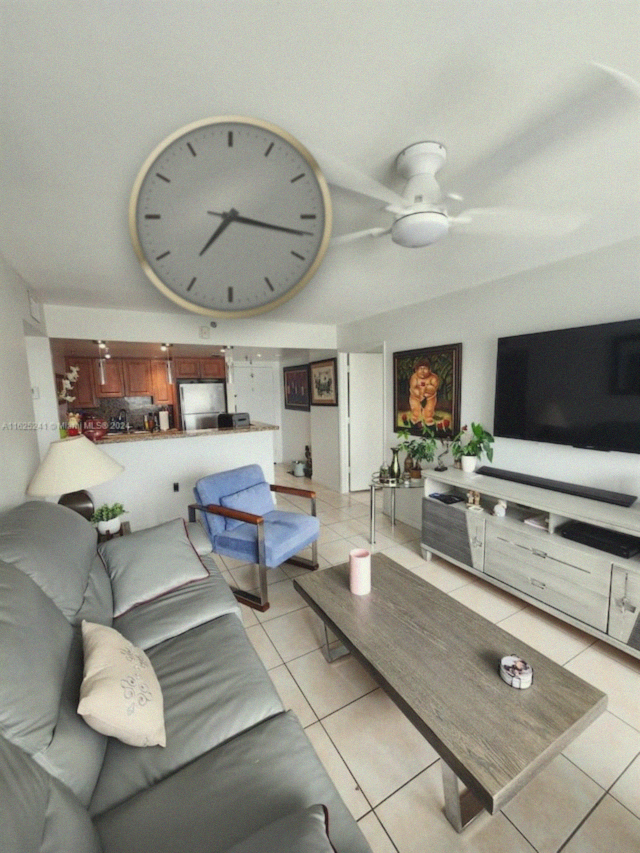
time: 7:17:17
